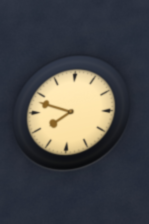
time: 7:48
